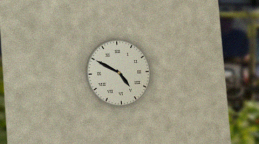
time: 4:50
